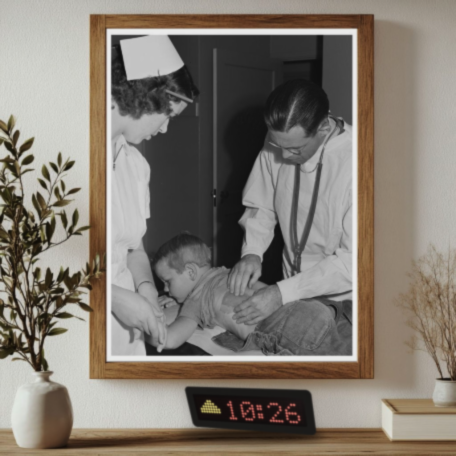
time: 10:26
